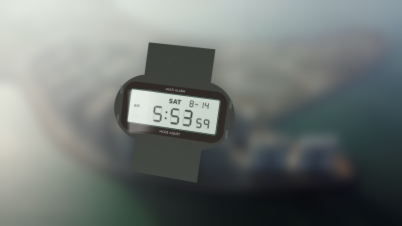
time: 5:53:59
